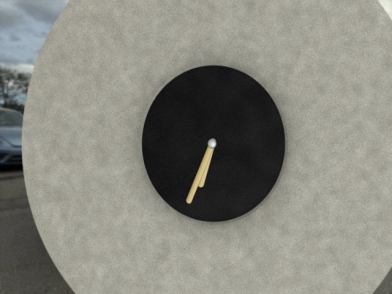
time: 6:34
